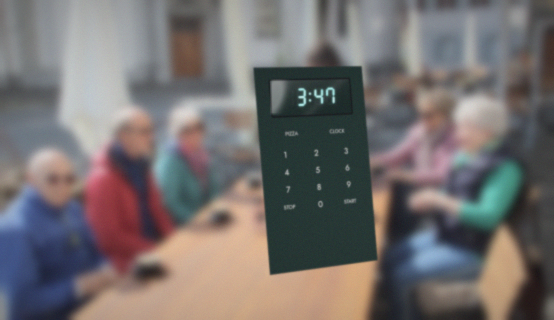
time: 3:47
